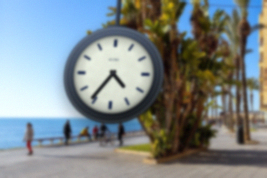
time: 4:36
